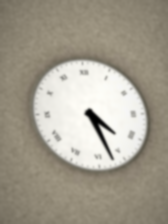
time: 4:27
